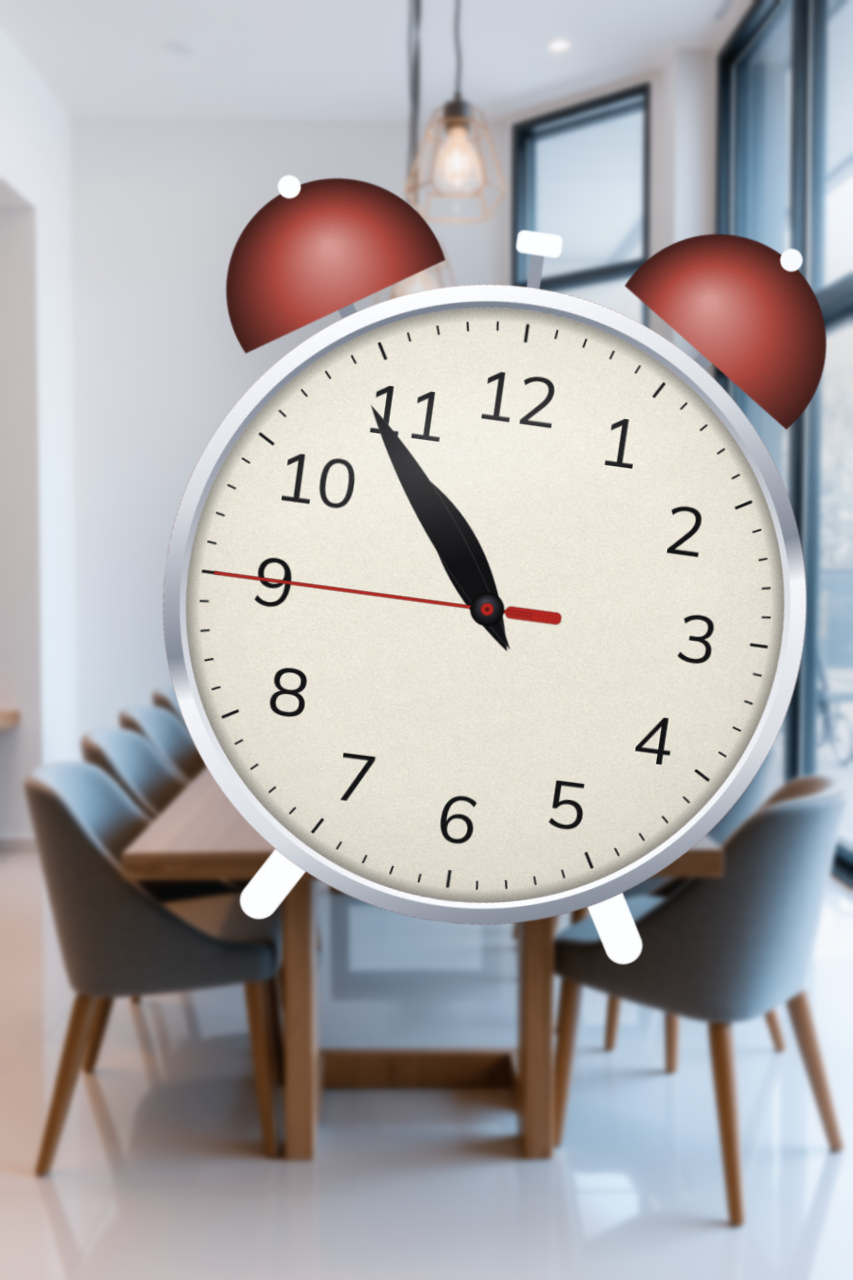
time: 10:53:45
